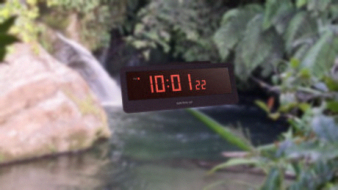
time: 10:01:22
